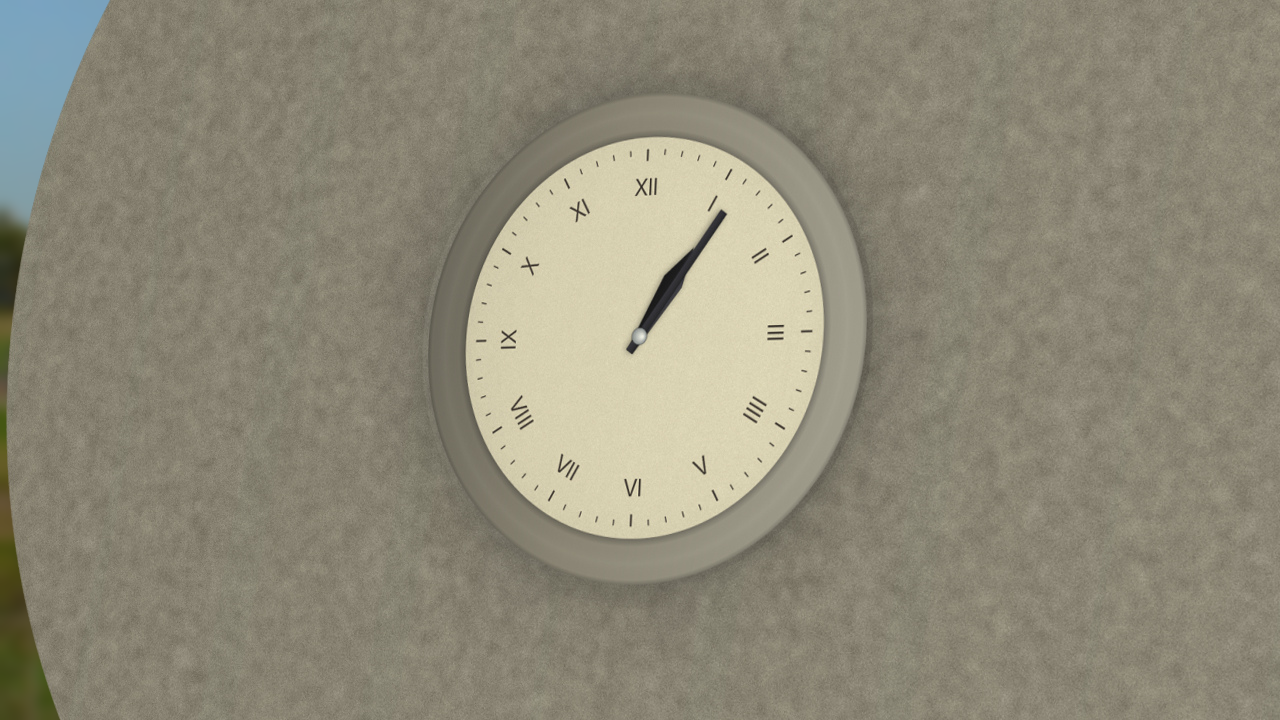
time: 1:06
